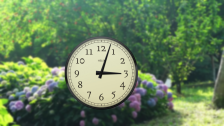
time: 3:03
